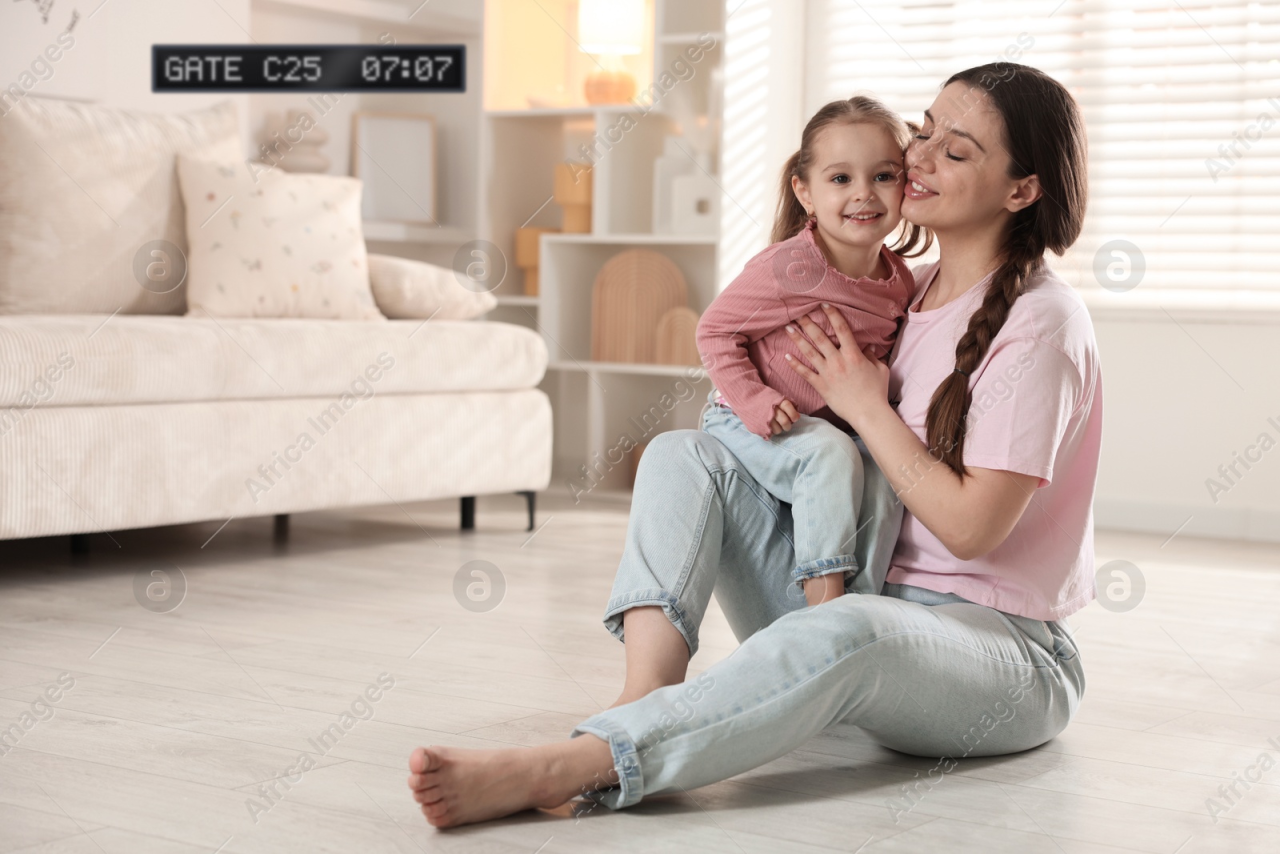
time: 7:07
